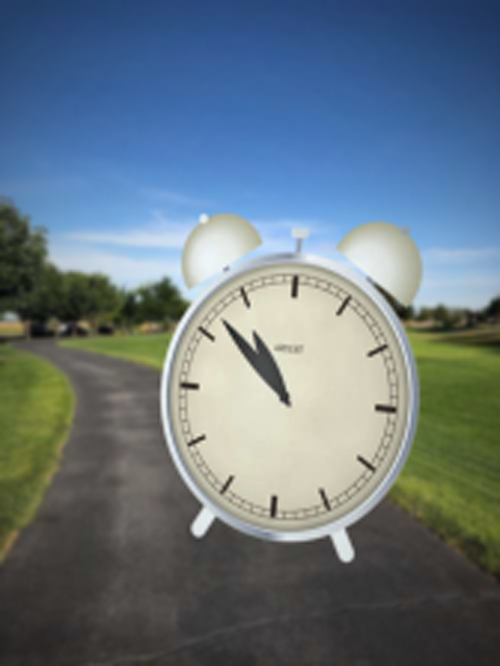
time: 10:52
